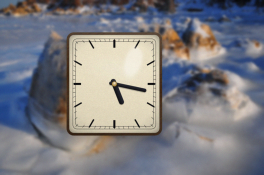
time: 5:17
